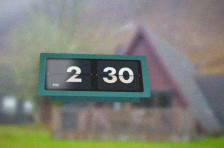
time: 2:30
